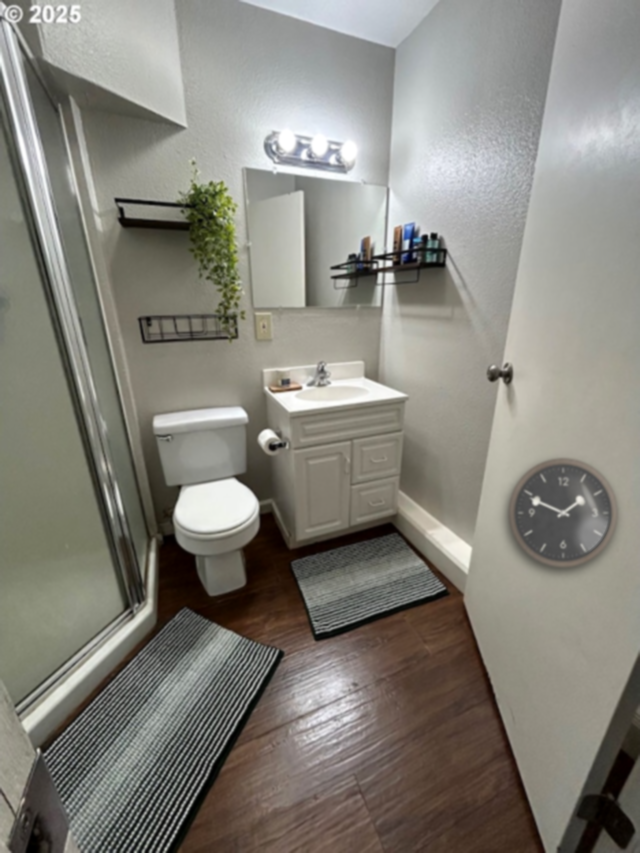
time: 1:49
